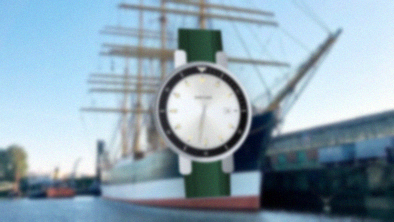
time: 6:32
